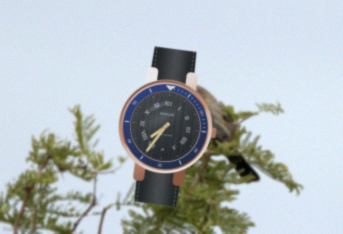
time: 7:35
